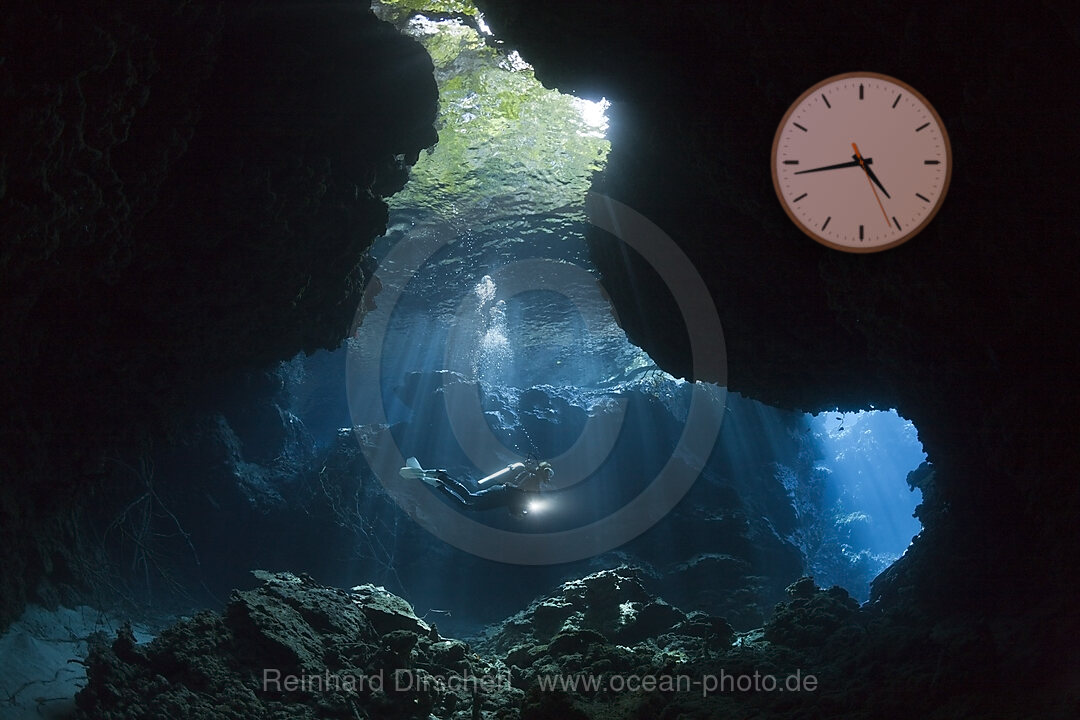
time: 4:43:26
